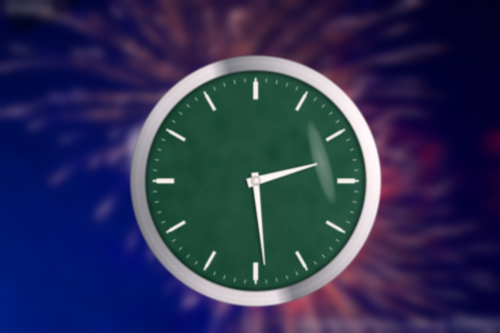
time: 2:29
